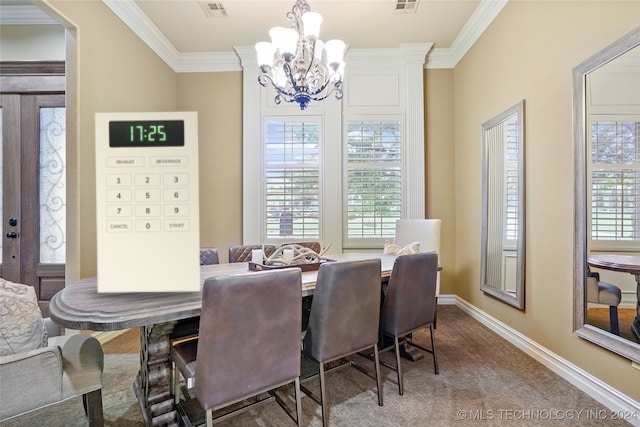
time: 17:25
